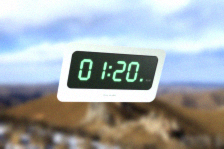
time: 1:20
